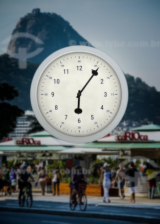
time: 6:06
